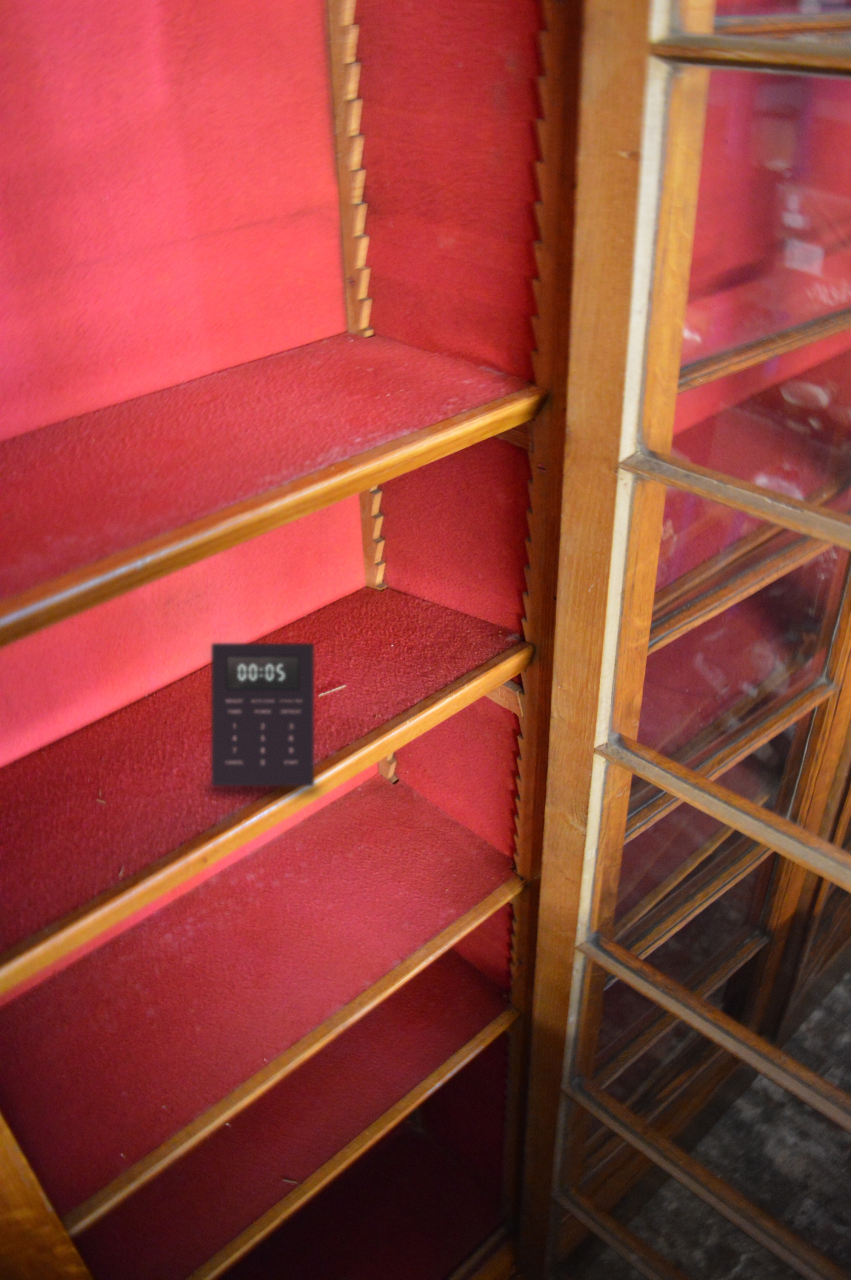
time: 0:05
